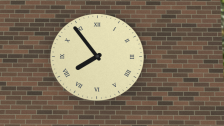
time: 7:54
